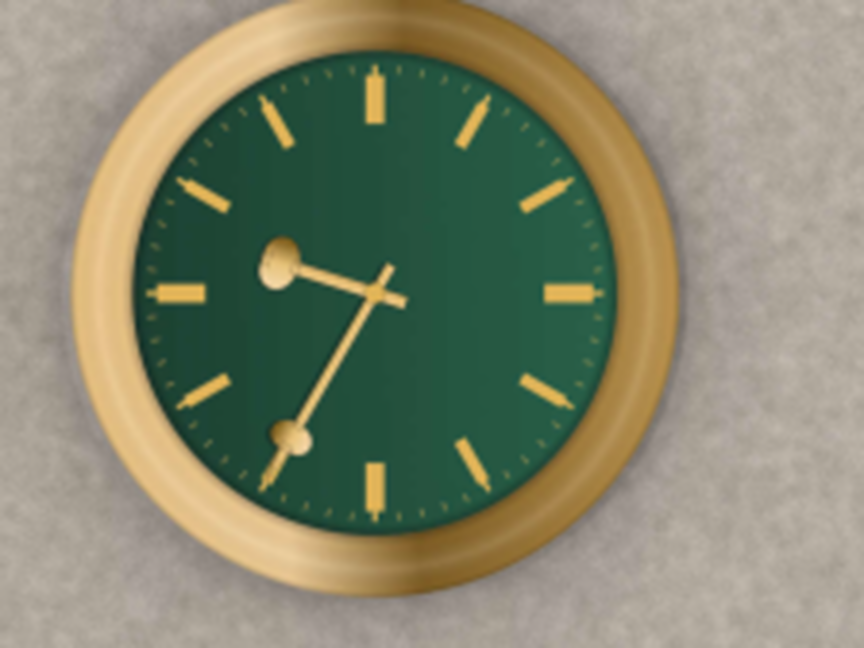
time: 9:35
